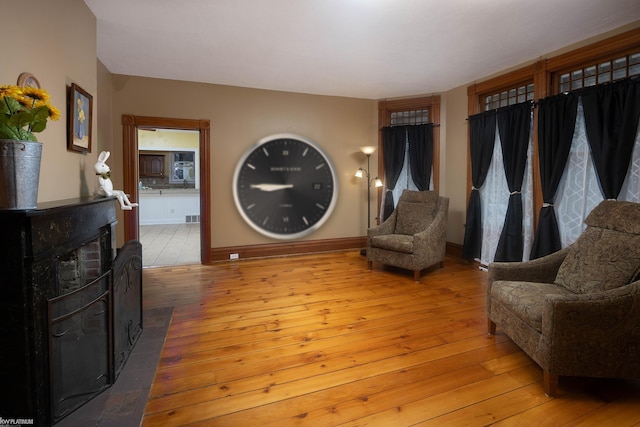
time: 8:45
